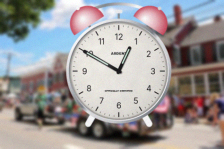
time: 12:50
